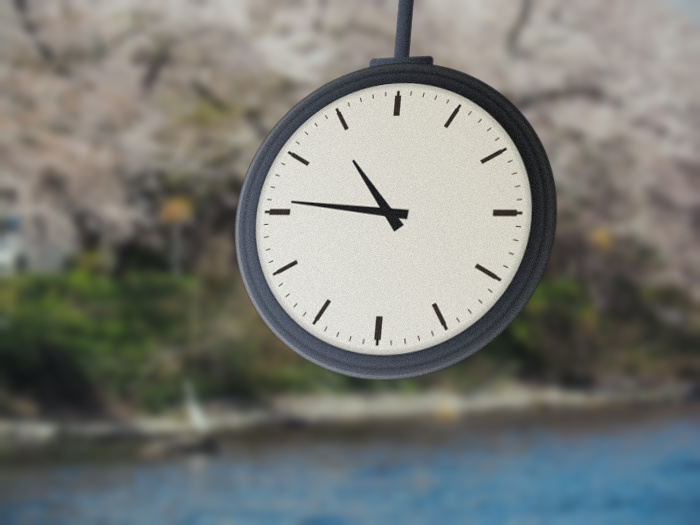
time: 10:46
